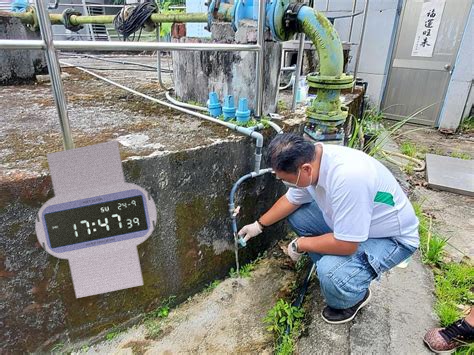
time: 17:47:39
